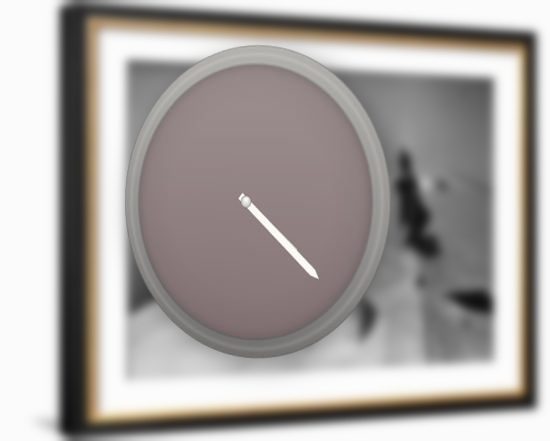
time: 4:22
